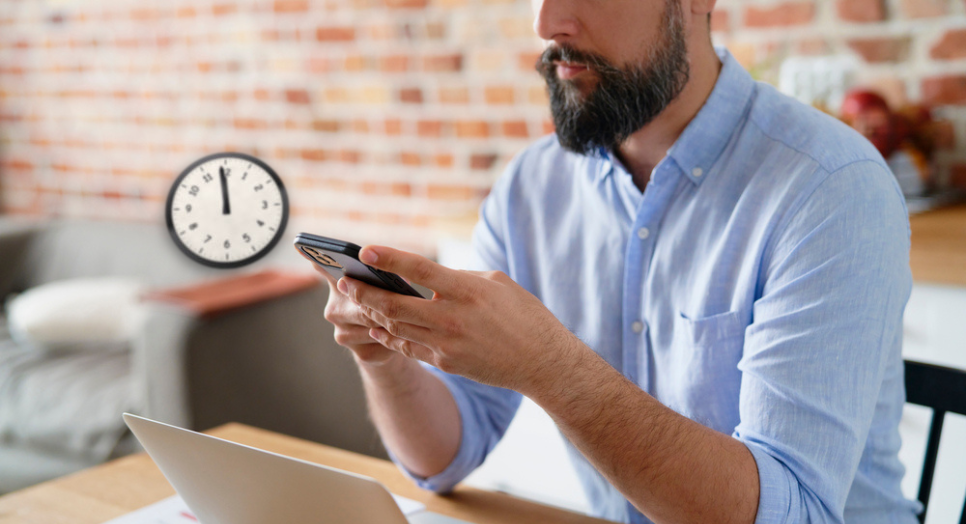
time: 11:59
